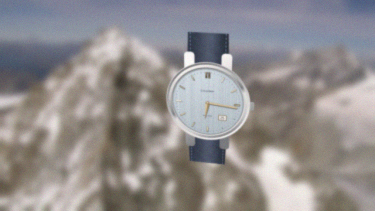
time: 6:16
